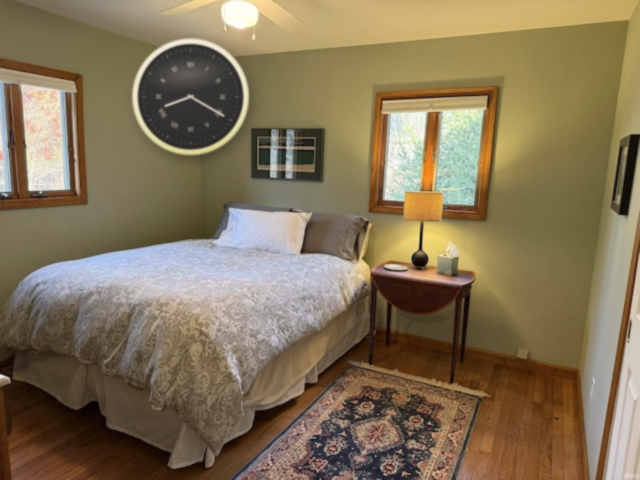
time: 8:20
